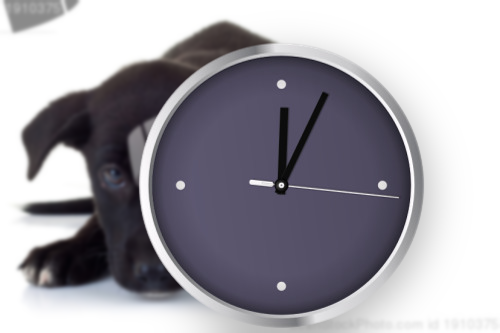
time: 12:04:16
